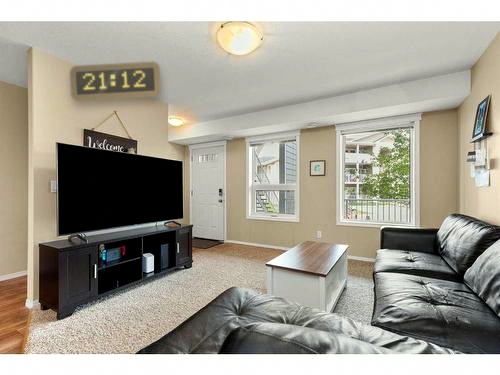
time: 21:12
